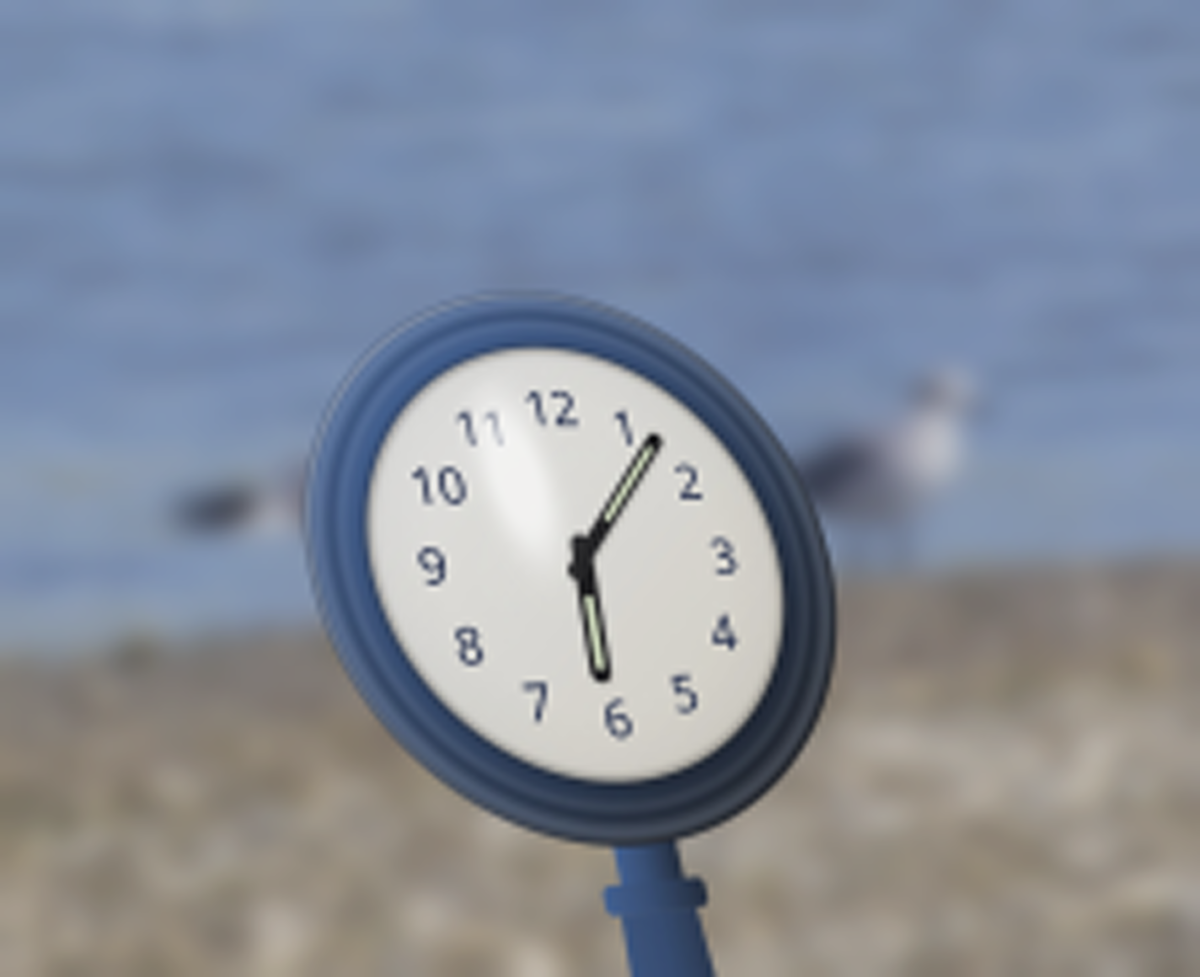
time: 6:07
